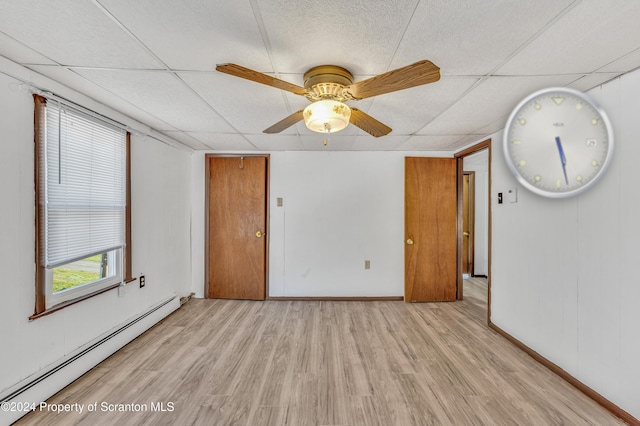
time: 5:28
